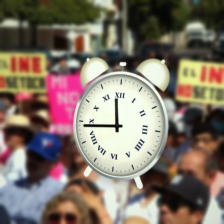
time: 11:44
